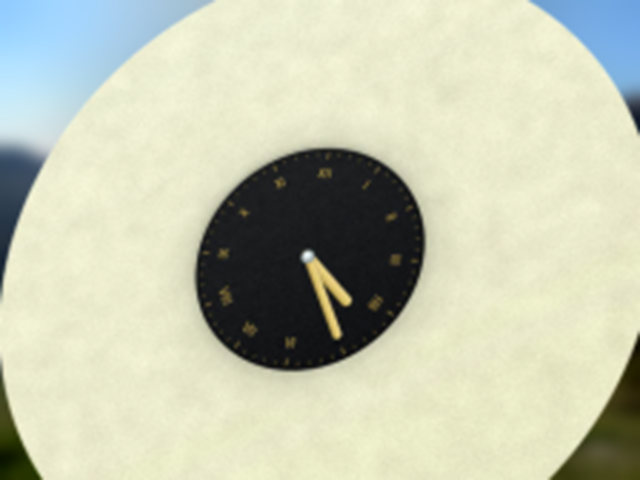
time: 4:25
